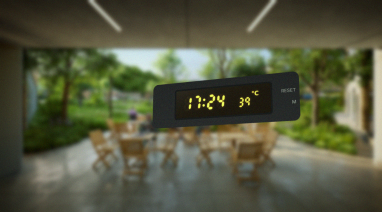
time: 17:24
